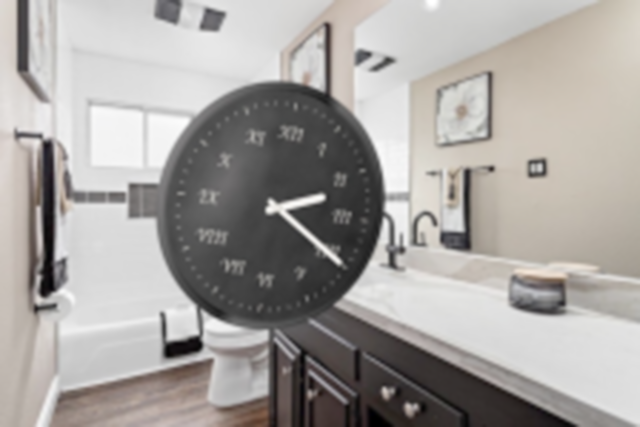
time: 2:20
